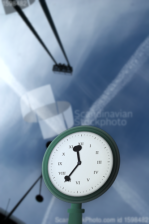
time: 11:36
